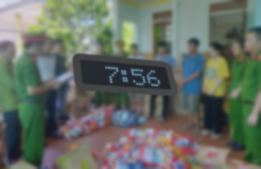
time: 7:56
